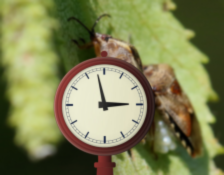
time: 2:58
